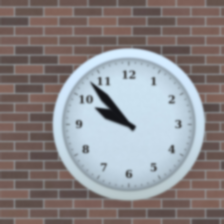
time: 9:53
